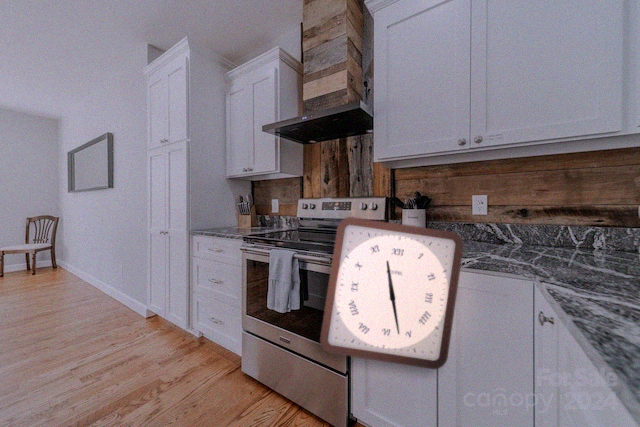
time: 11:27
